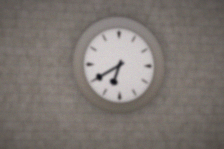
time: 6:40
